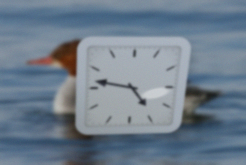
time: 4:47
